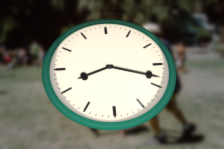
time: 8:18
